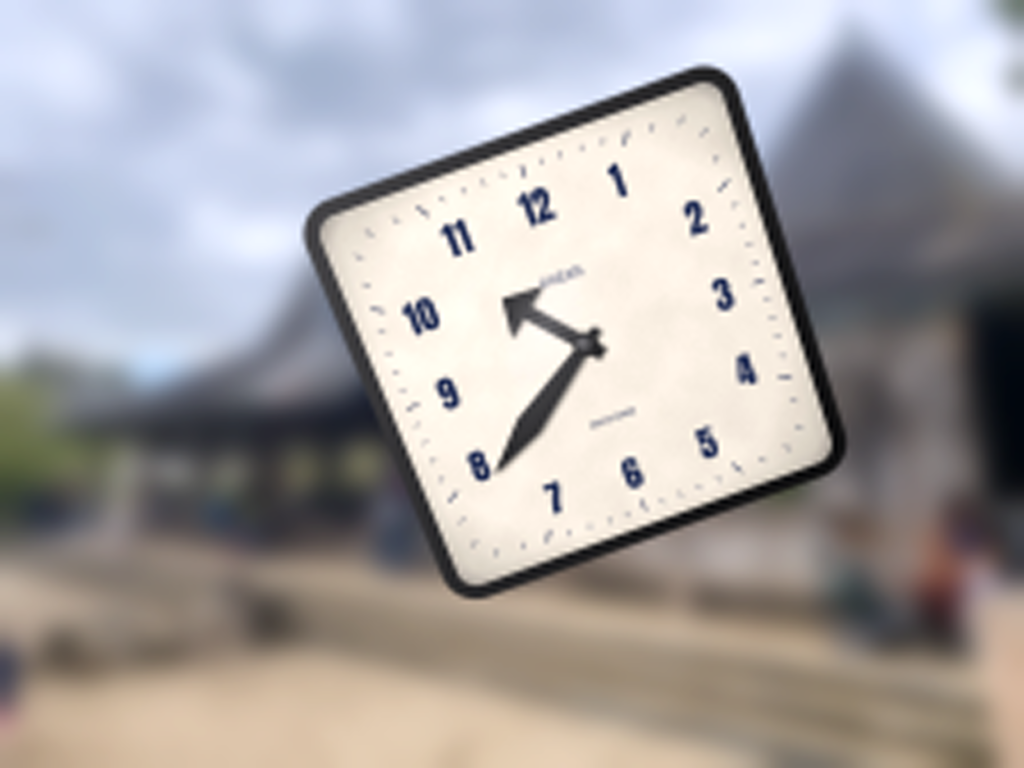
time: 10:39
